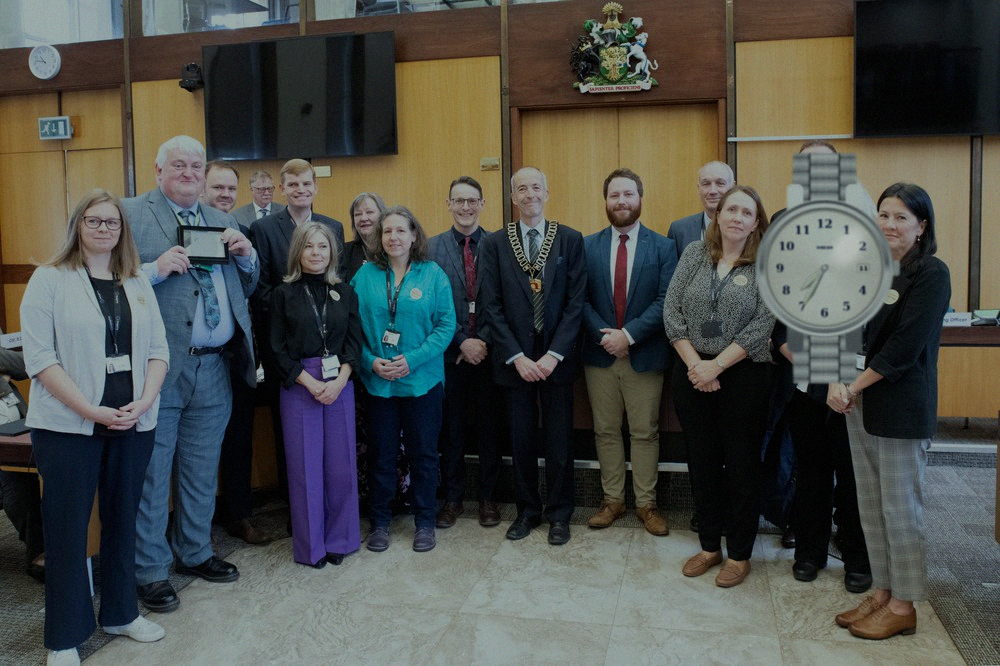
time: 7:35
